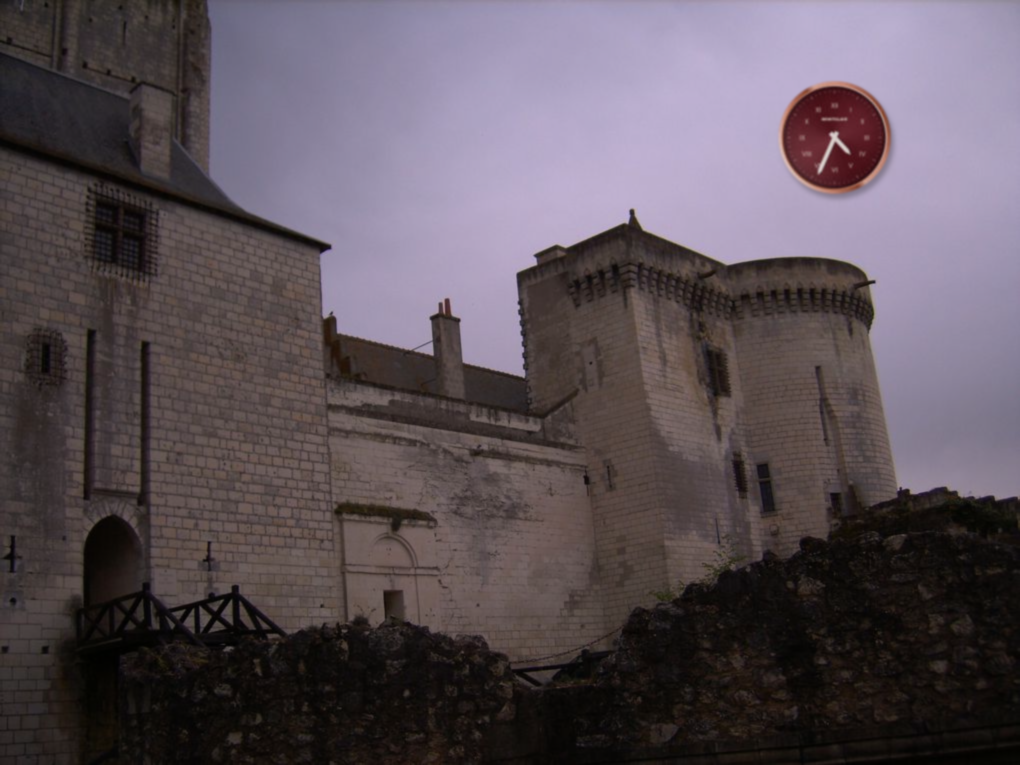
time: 4:34
